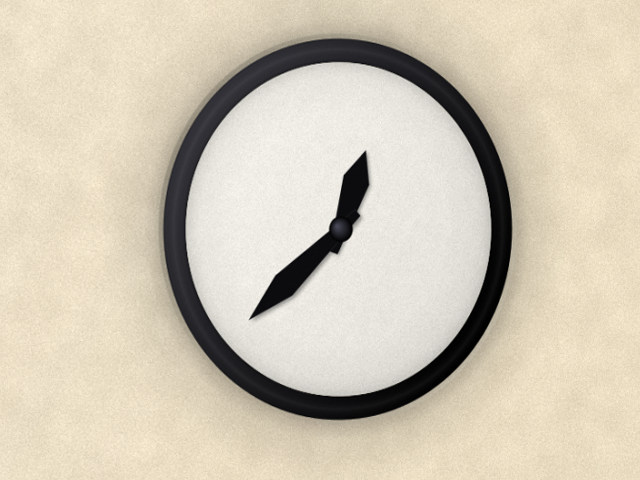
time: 12:38
